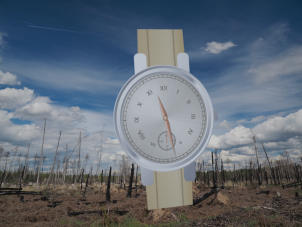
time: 11:28
